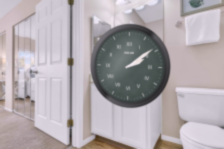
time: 2:09
